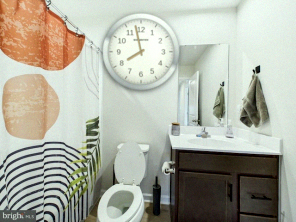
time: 7:58
